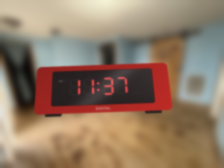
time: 11:37
